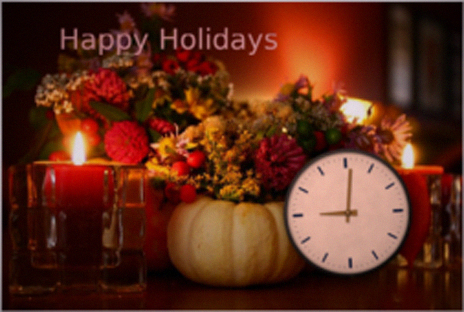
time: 9:01
